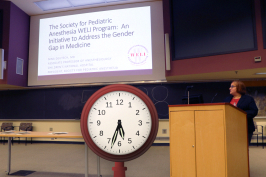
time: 5:33
